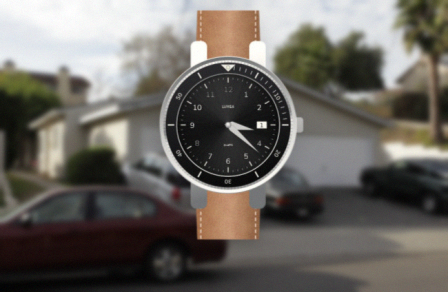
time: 3:22
